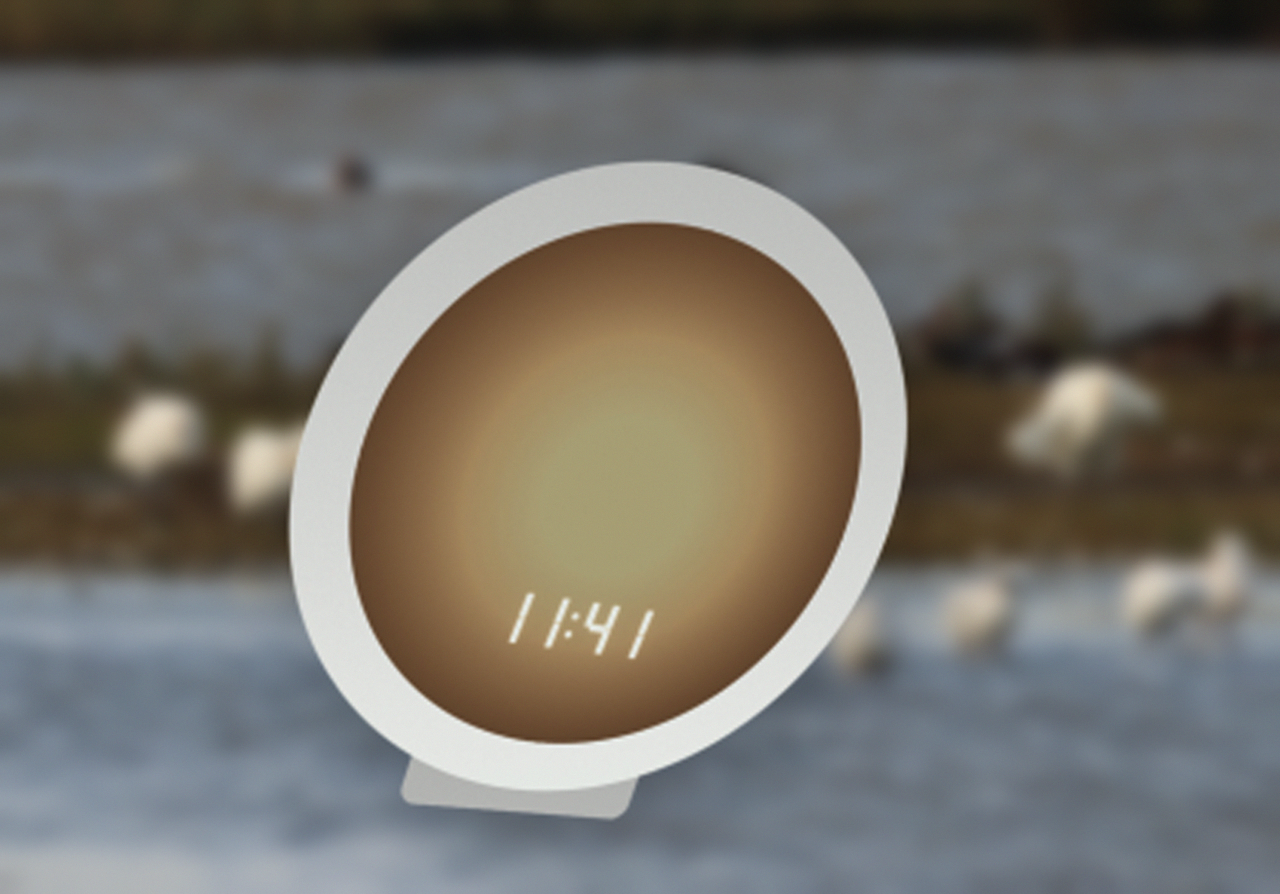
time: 11:41
